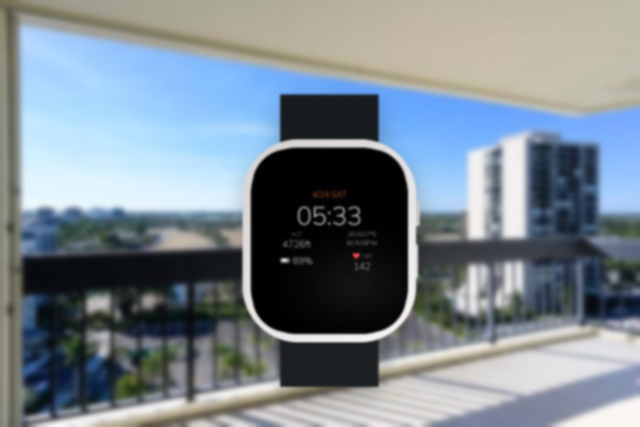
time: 5:33
